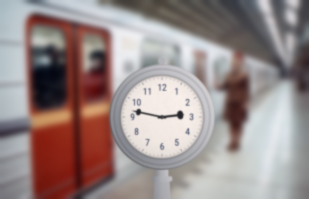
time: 2:47
